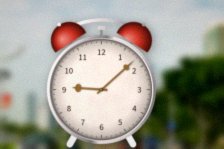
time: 9:08
